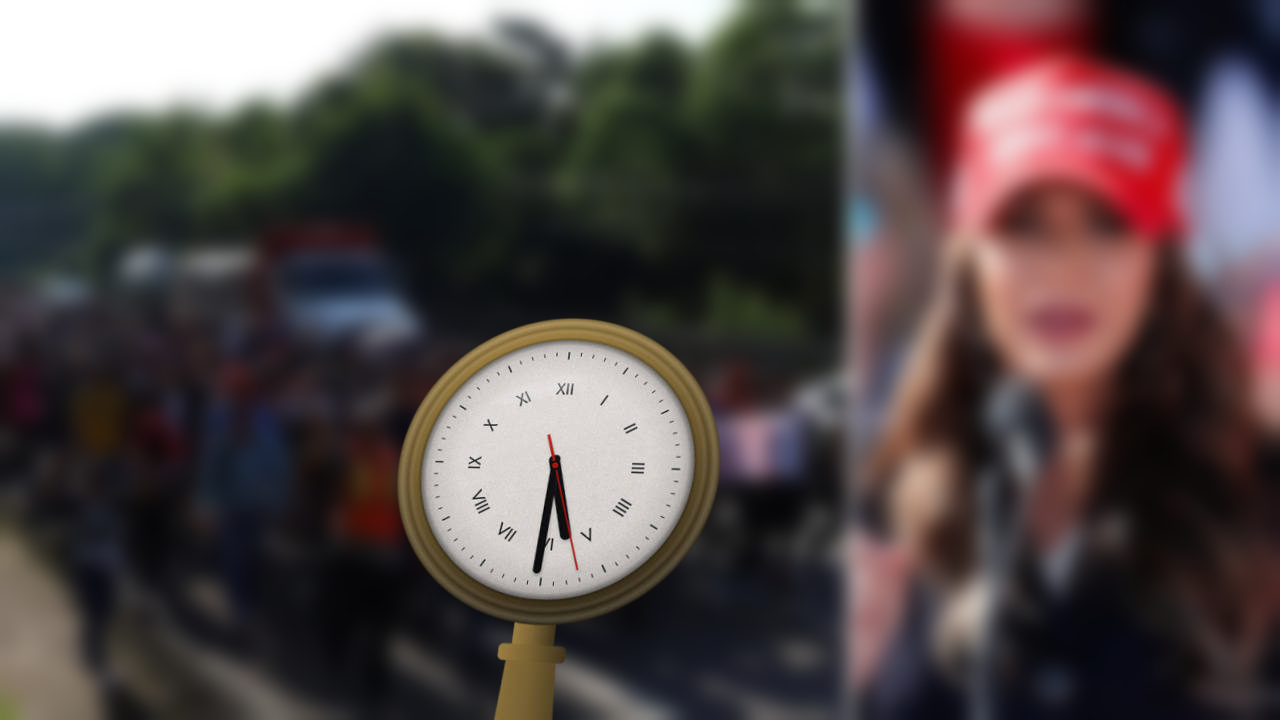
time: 5:30:27
